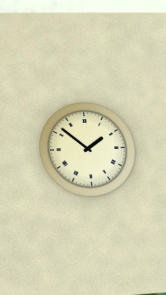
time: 1:52
